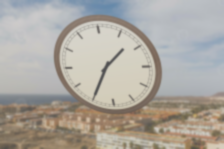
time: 1:35
